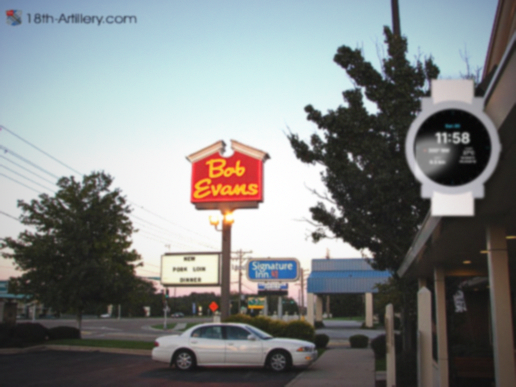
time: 11:58
